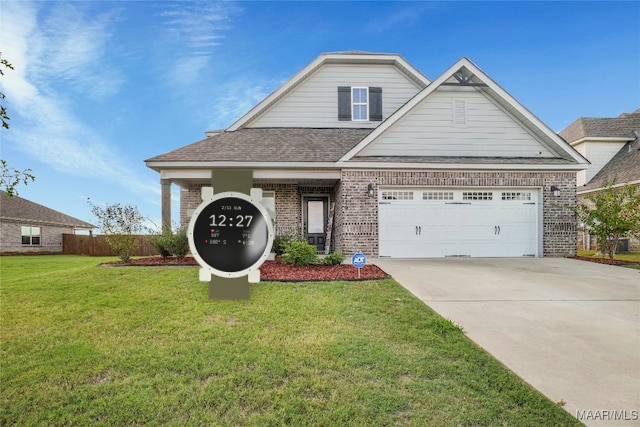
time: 12:27
